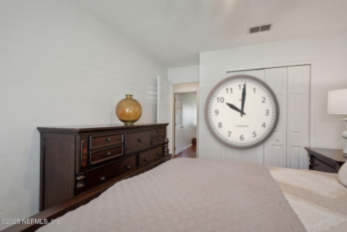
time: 10:01
